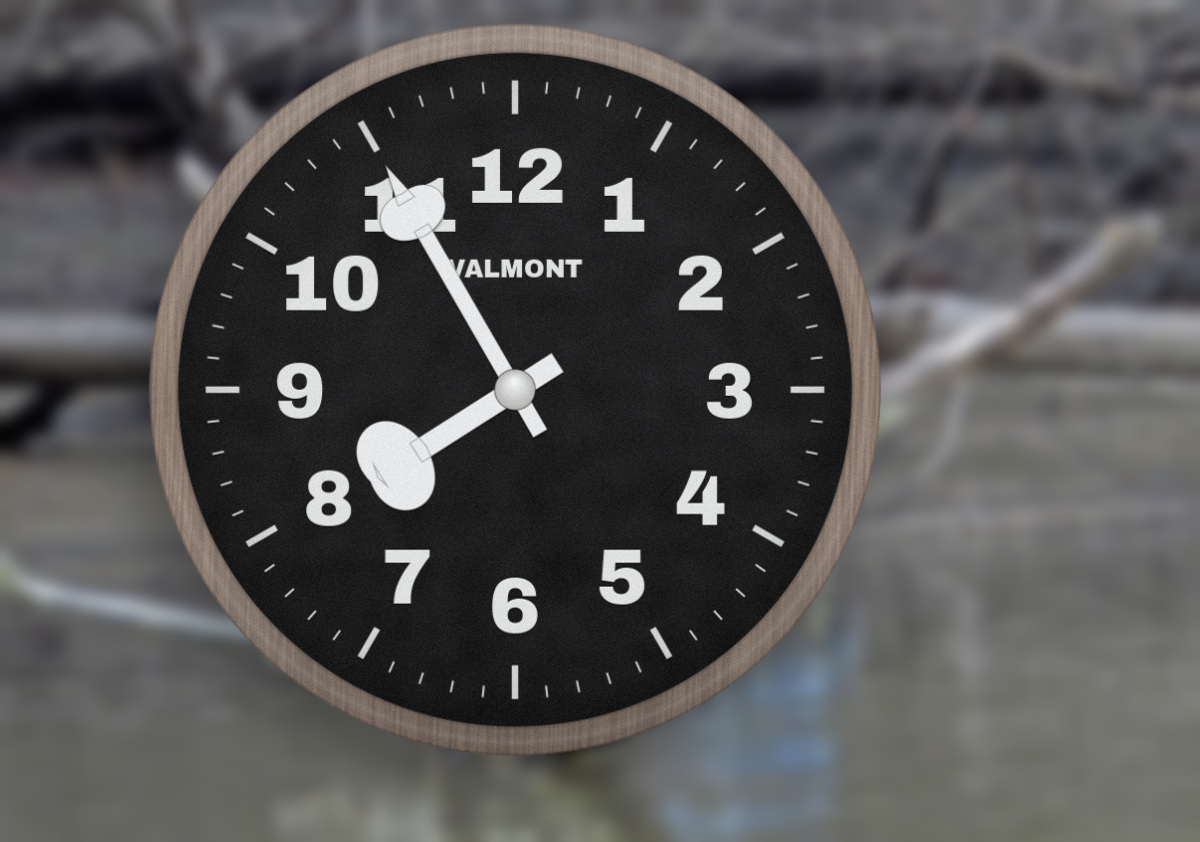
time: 7:55
